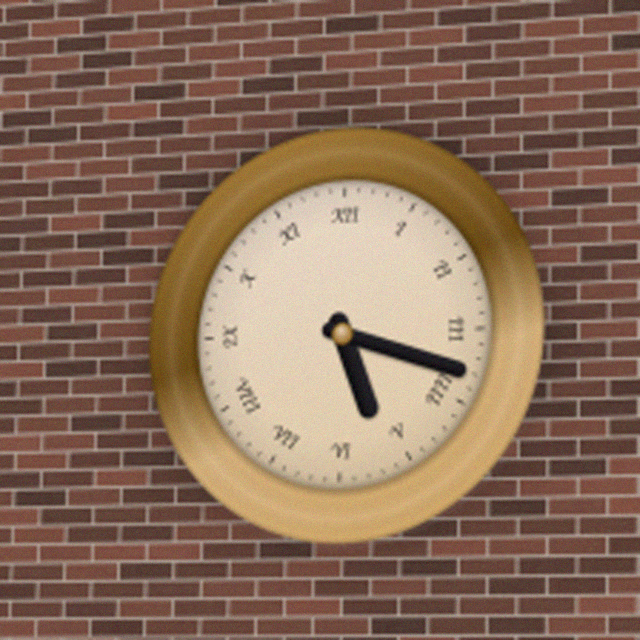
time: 5:18
